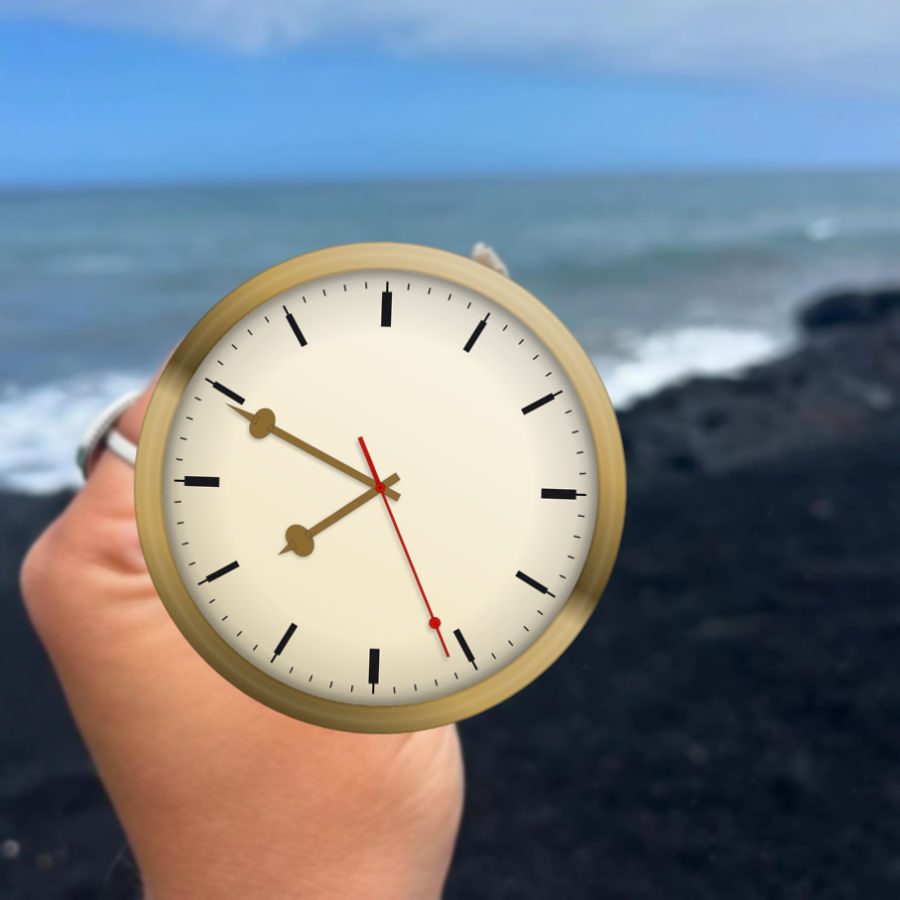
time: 7:49:26
